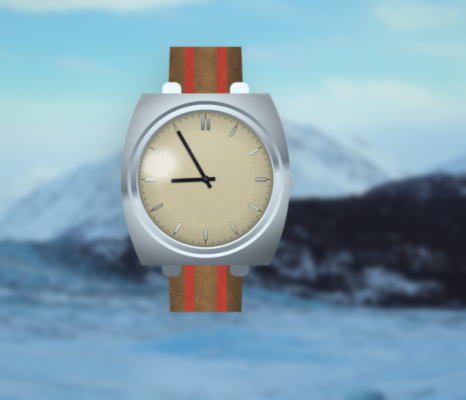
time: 8:55
